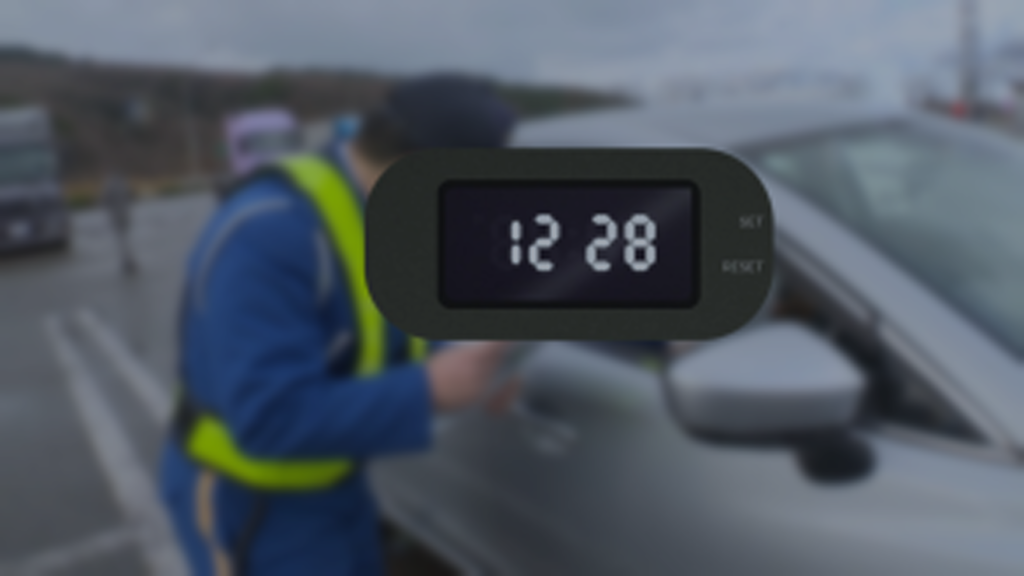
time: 12:28
